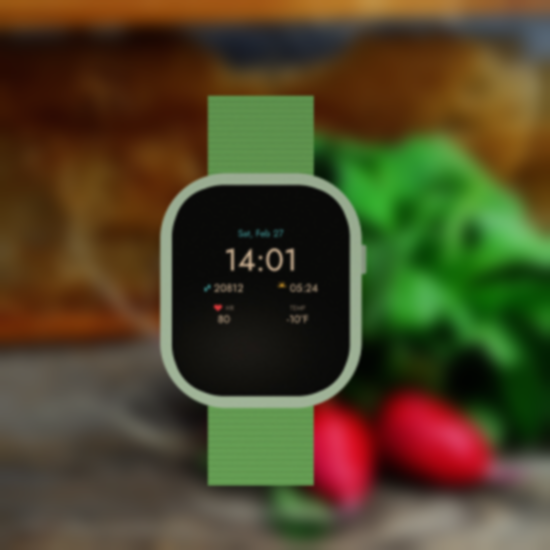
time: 14:01
